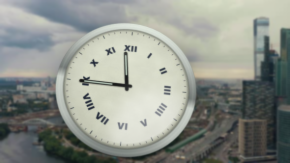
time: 11:45
